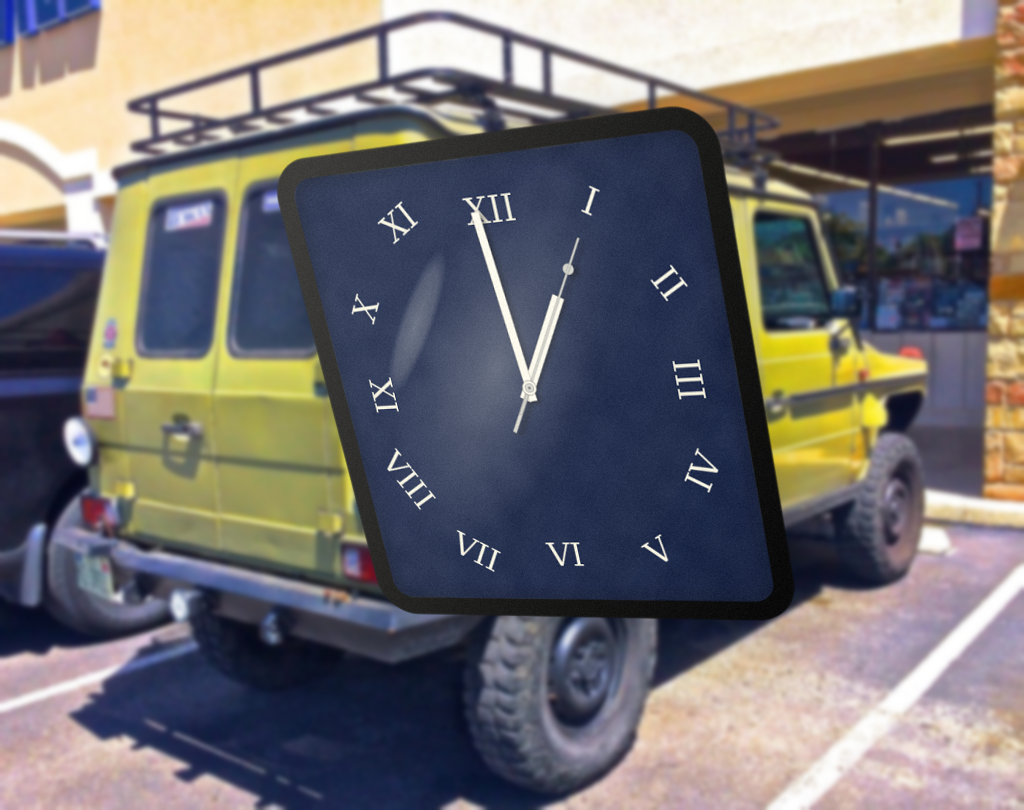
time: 12:59:05
